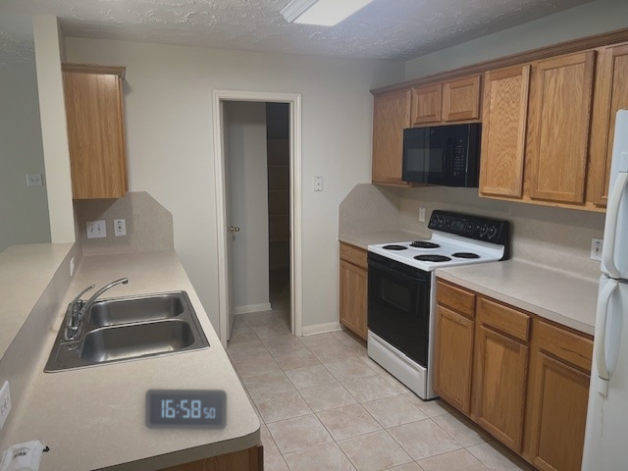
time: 16:58
